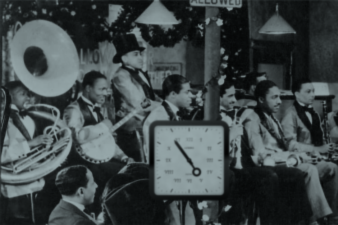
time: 4:54
